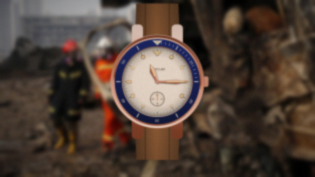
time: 11:15
